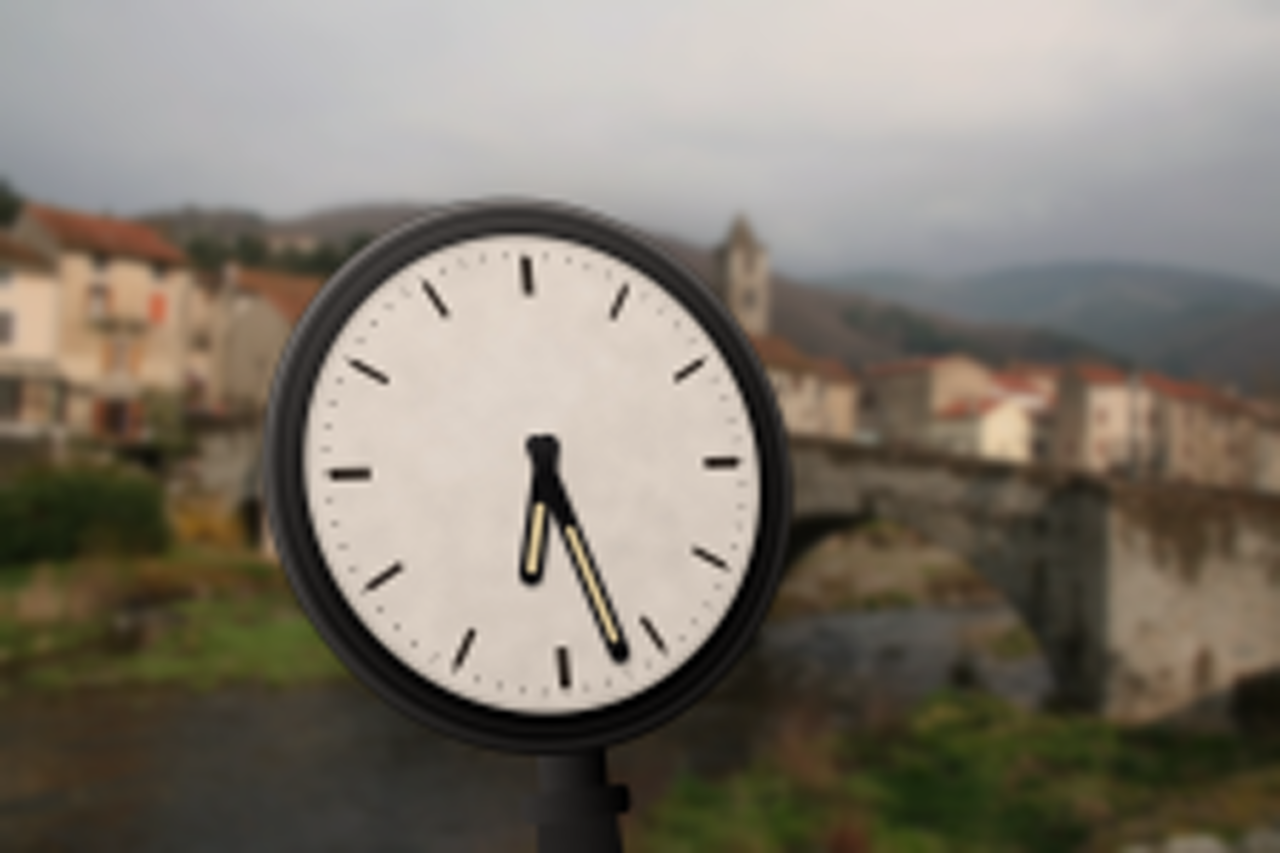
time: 6:27
